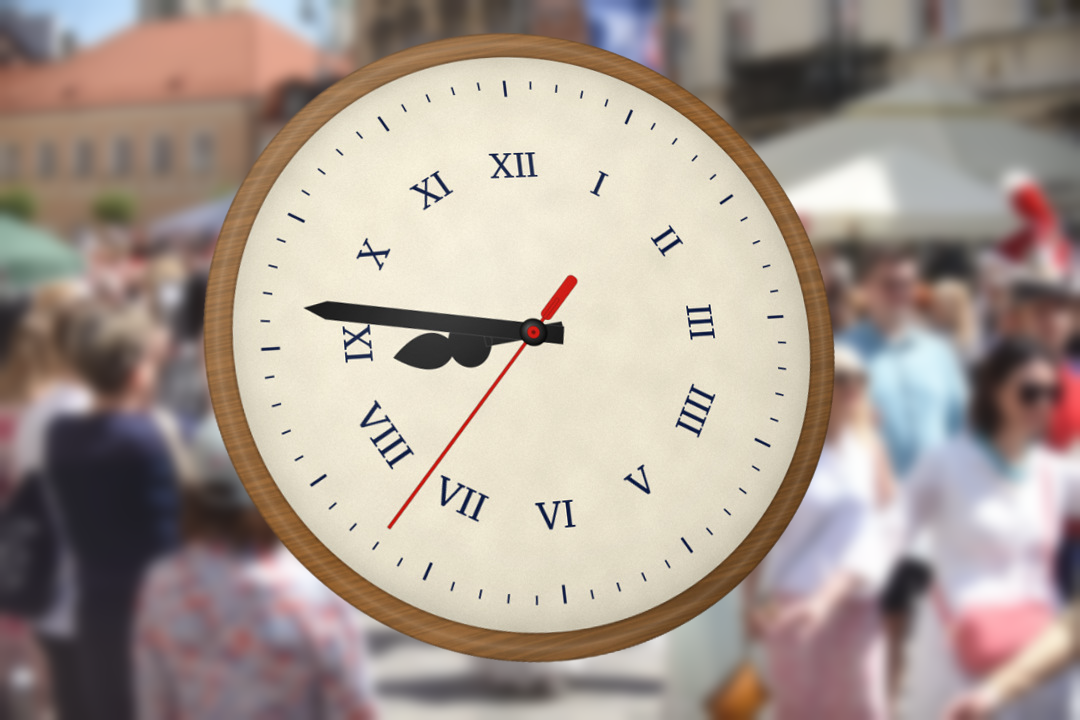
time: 8:46:37
